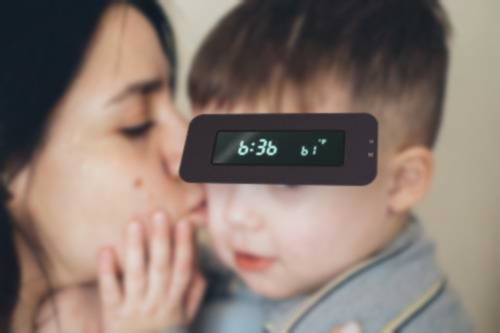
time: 6:36
